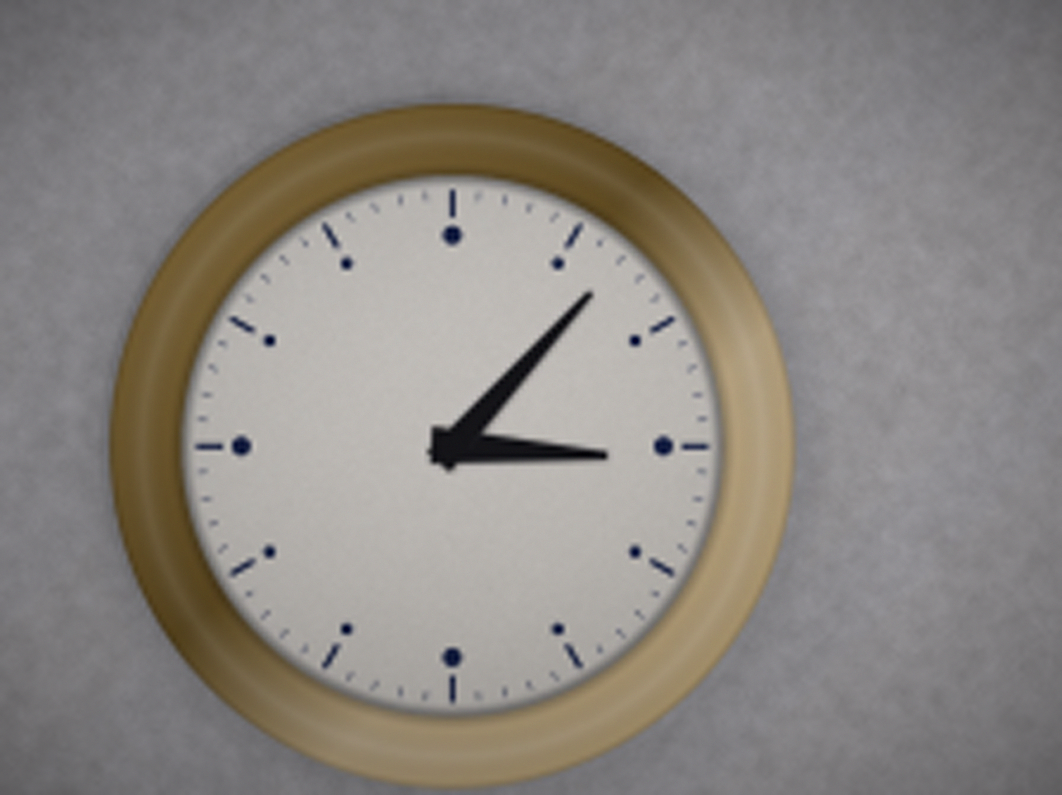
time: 3:07
